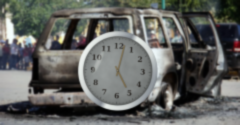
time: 5:02
